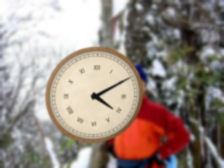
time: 4:10
